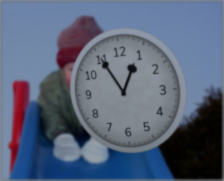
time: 12:55
